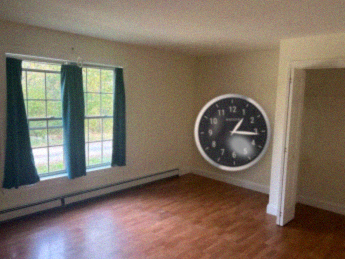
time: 1:16
